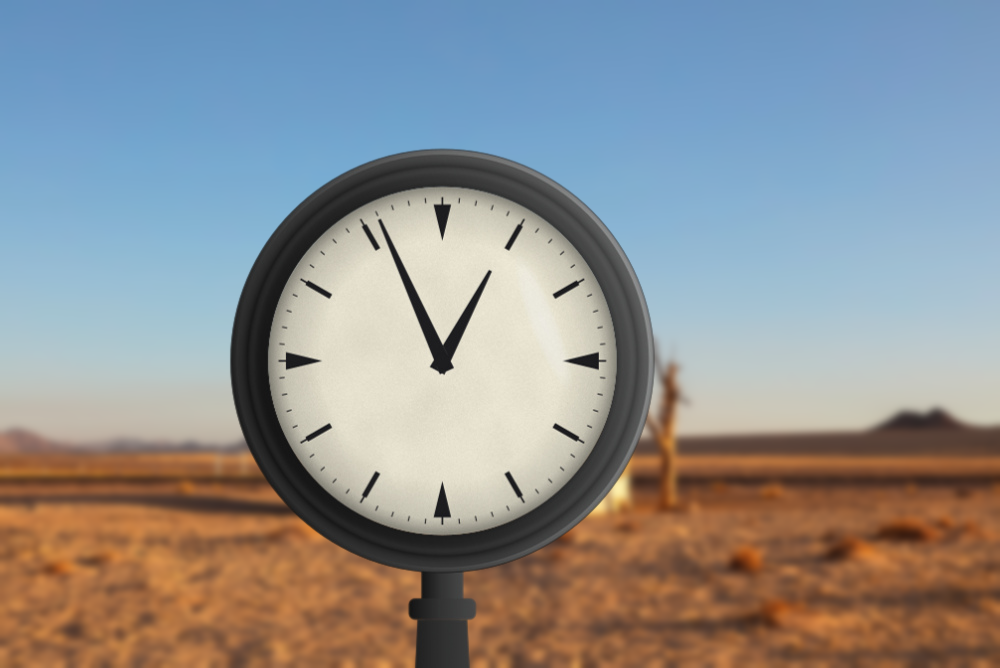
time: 12:56
